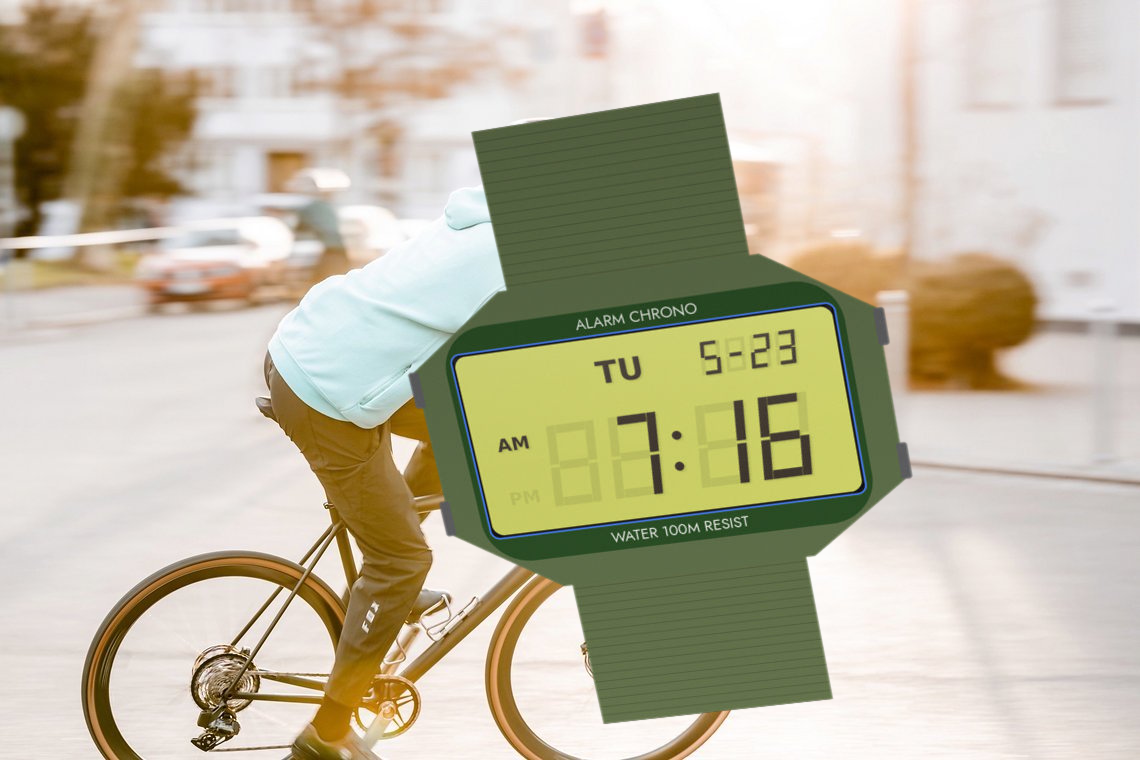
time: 7:16
